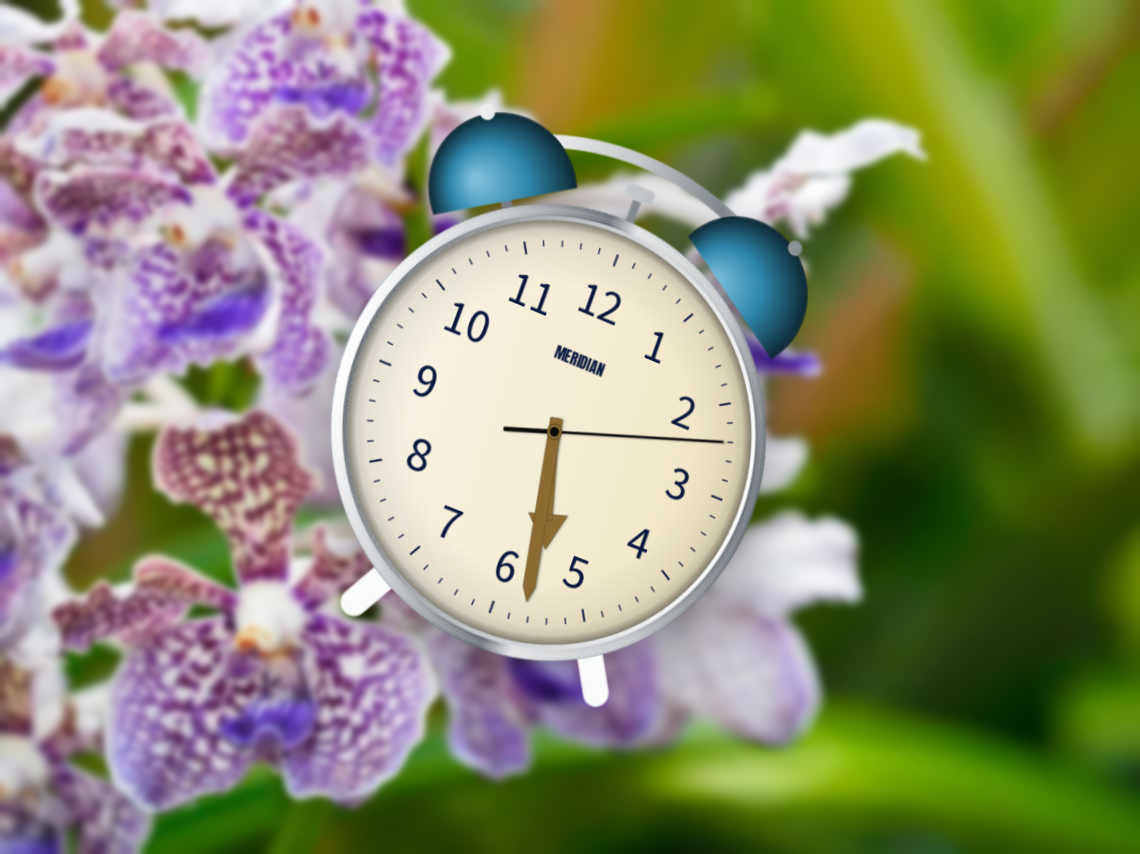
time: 5:28:12
